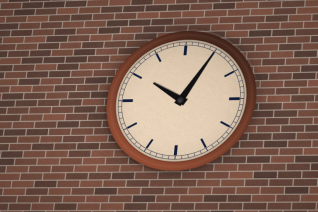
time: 10:05
